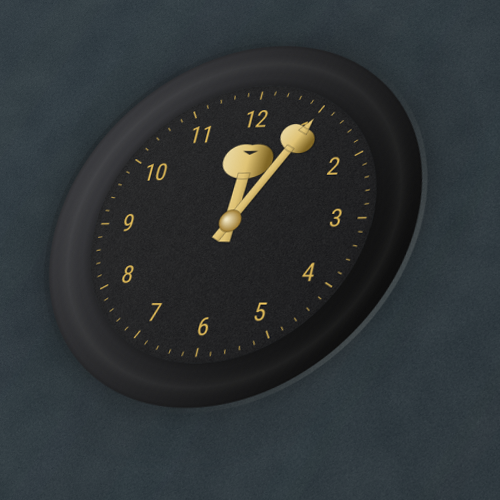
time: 12:05
